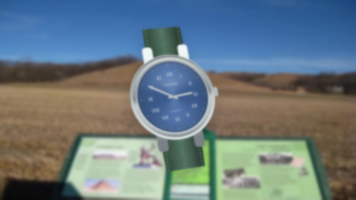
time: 2:50
